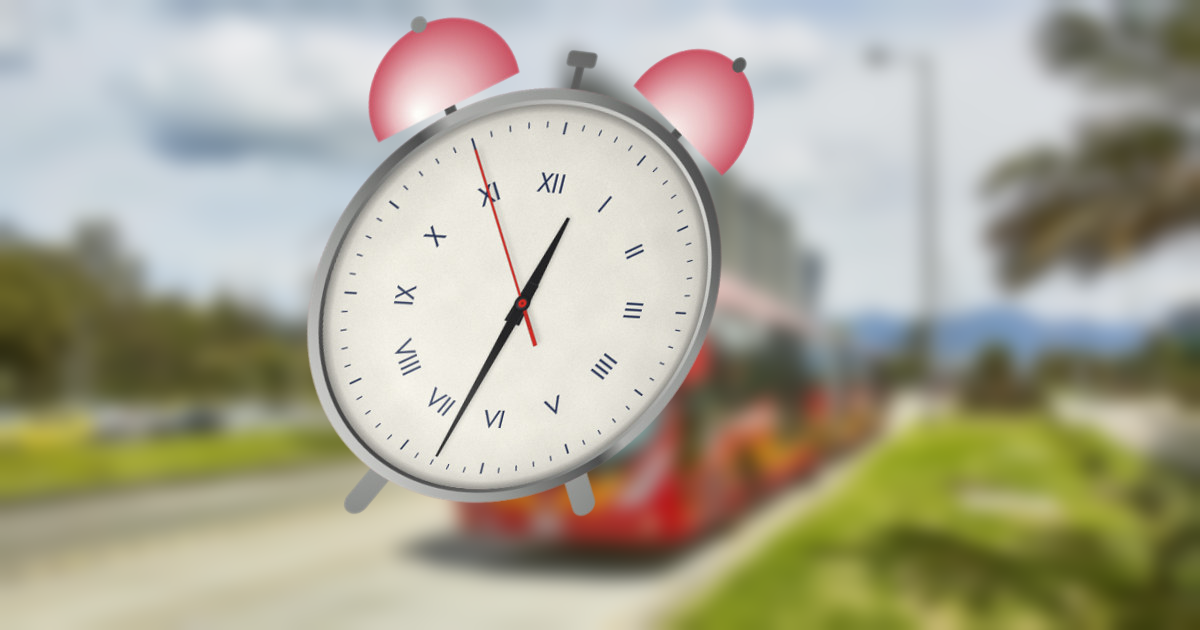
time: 12:32:55
